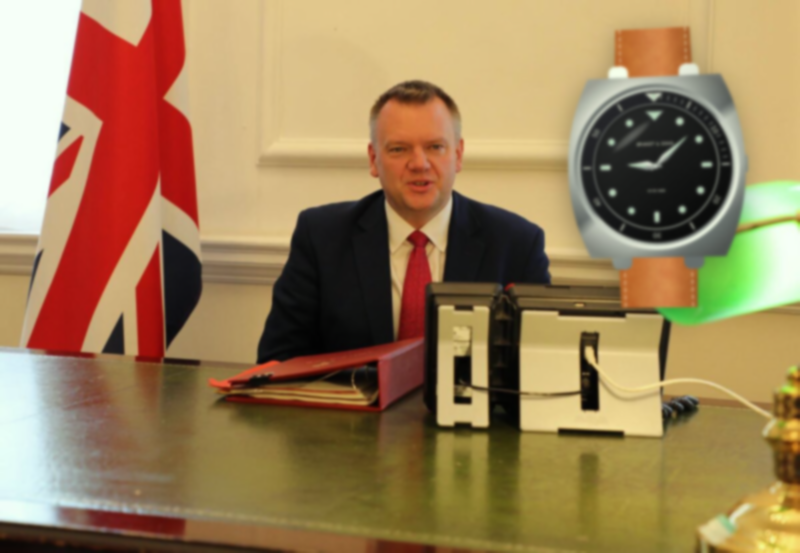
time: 9:08
